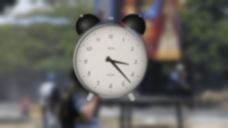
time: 3:23
